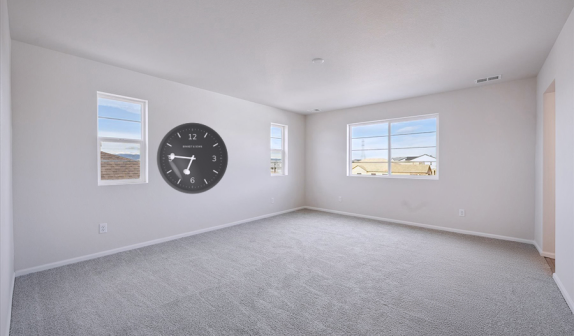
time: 6:46
